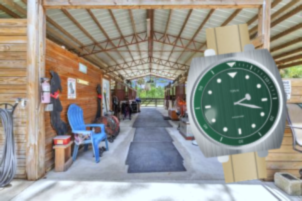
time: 2:18
